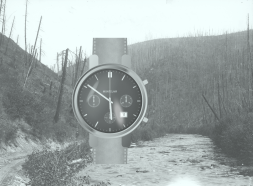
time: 5:51
